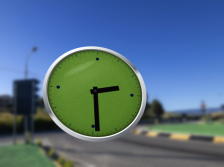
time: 2:29
